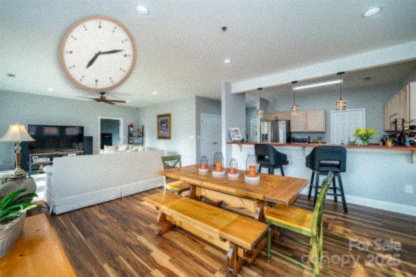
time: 7:13
